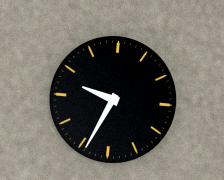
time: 9:34
